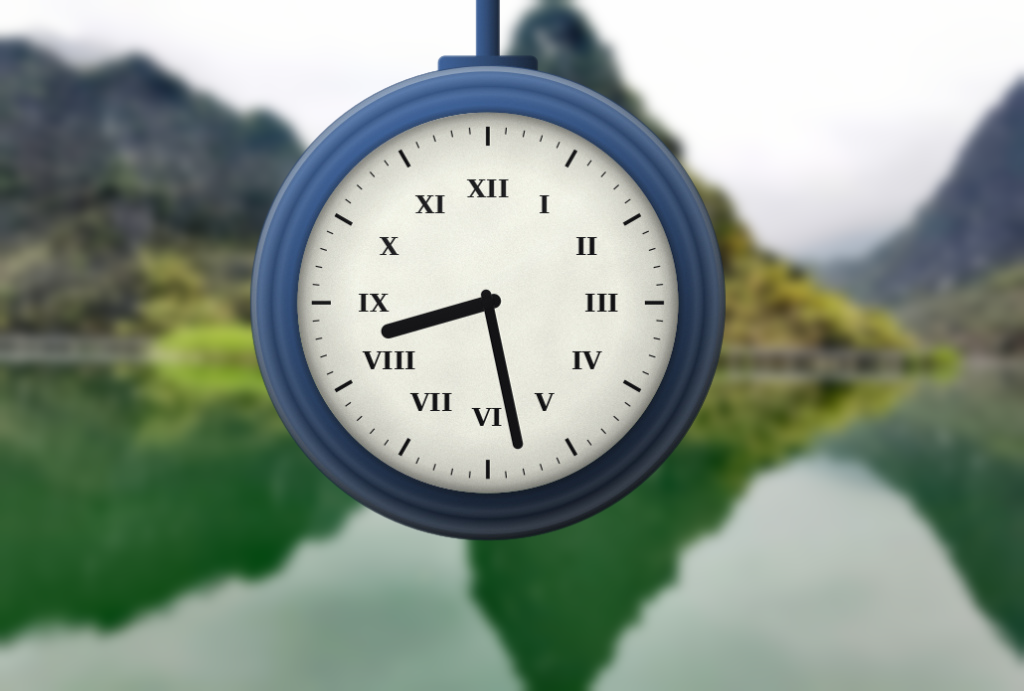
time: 8:28
